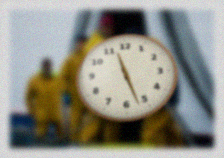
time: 11:27
